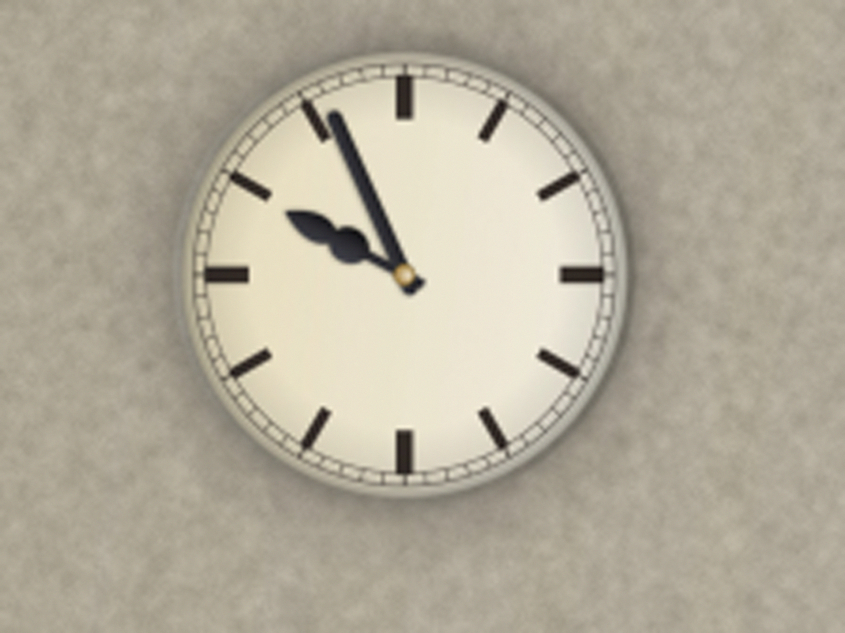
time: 9:56
